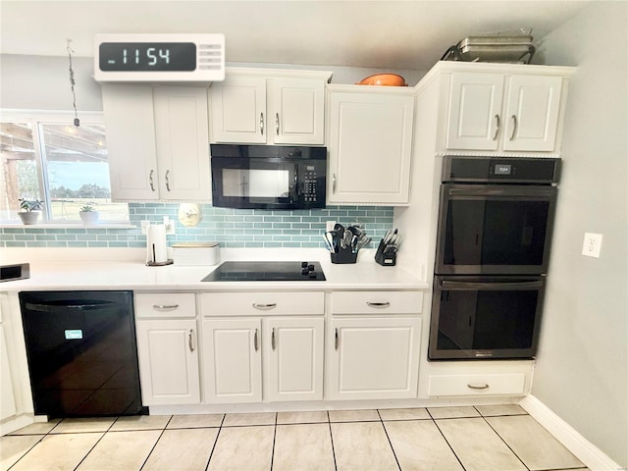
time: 11:54
